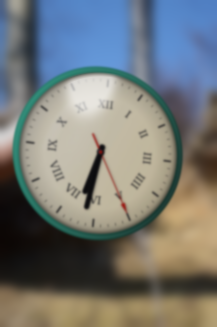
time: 6:31:25
